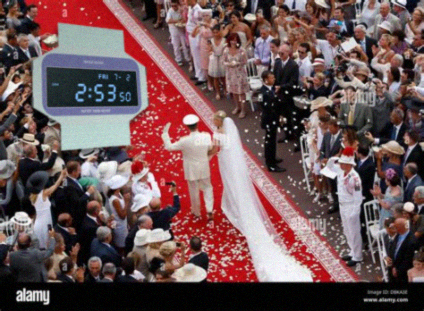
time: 2:53:50
